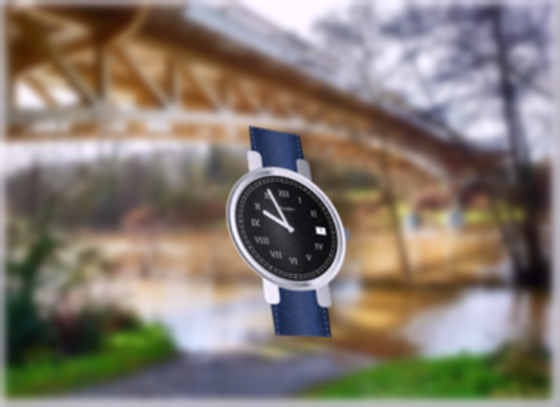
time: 9:56
